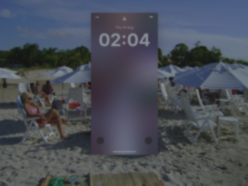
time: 2:04
